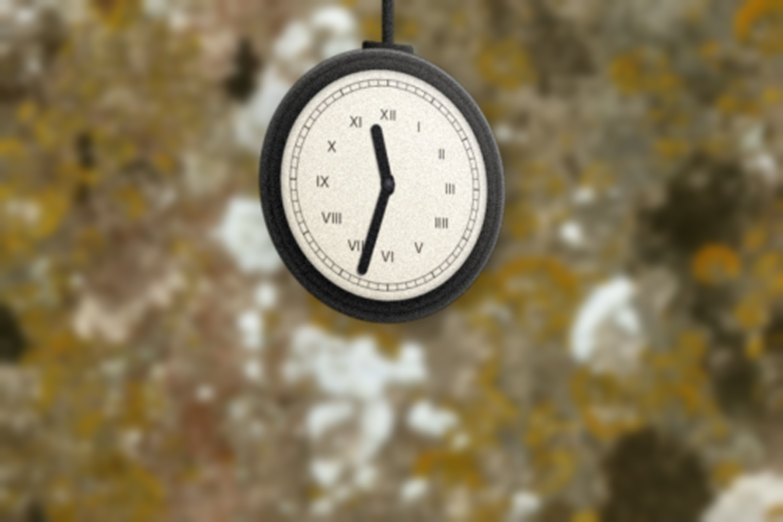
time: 11:33
